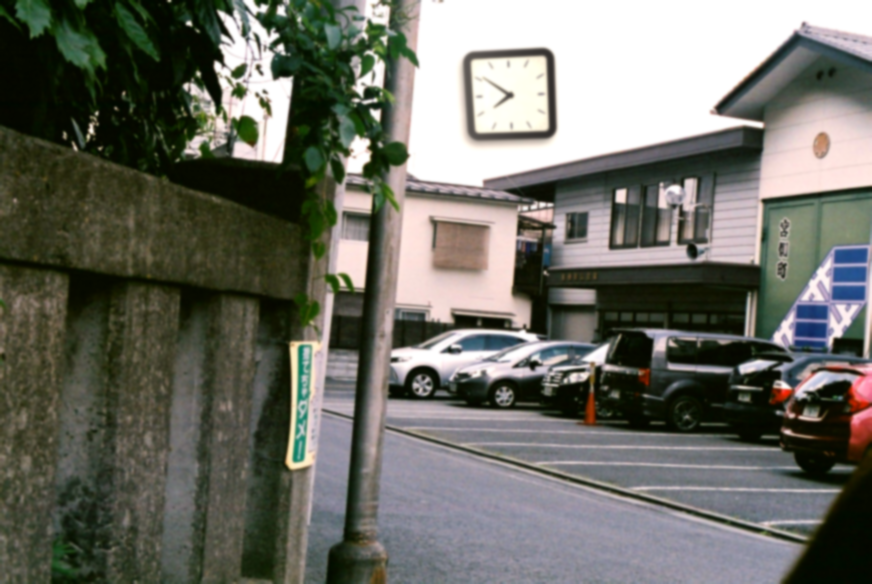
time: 7:51
